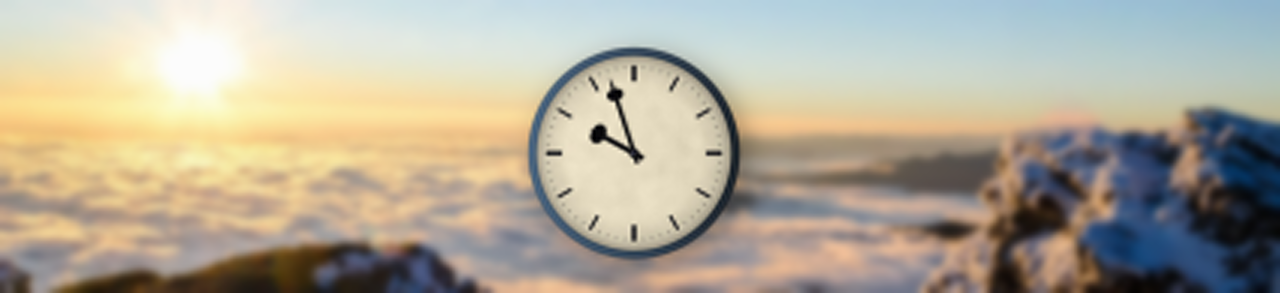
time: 9:57
